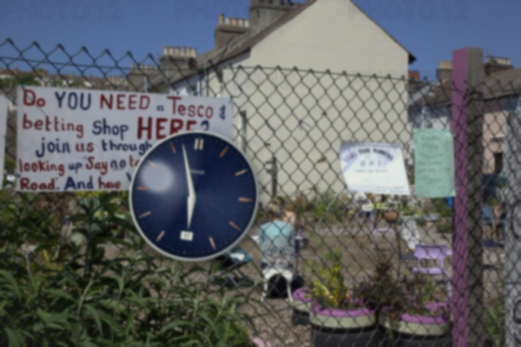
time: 5:57
